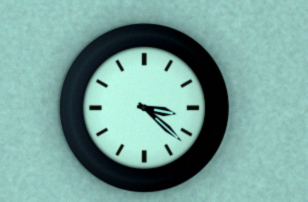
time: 3:22
